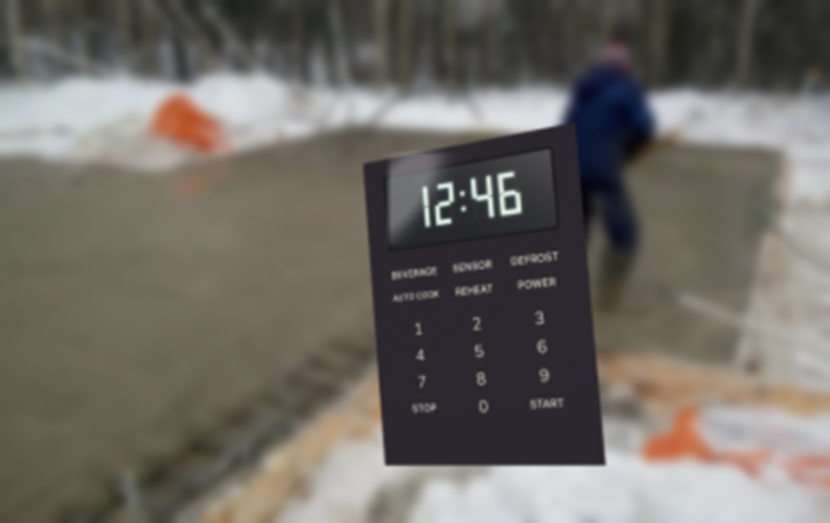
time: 12:46
